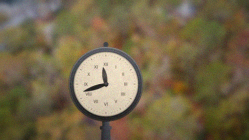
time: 11:42
